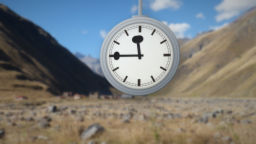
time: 11:45
